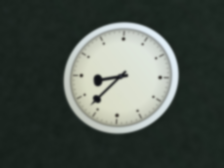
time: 8:37
